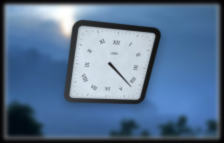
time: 4:22
